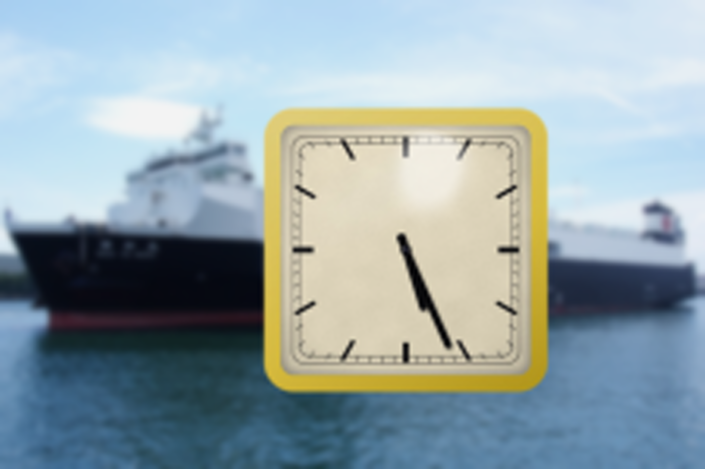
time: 5:26
